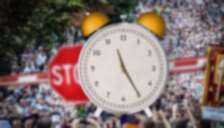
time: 11:25
